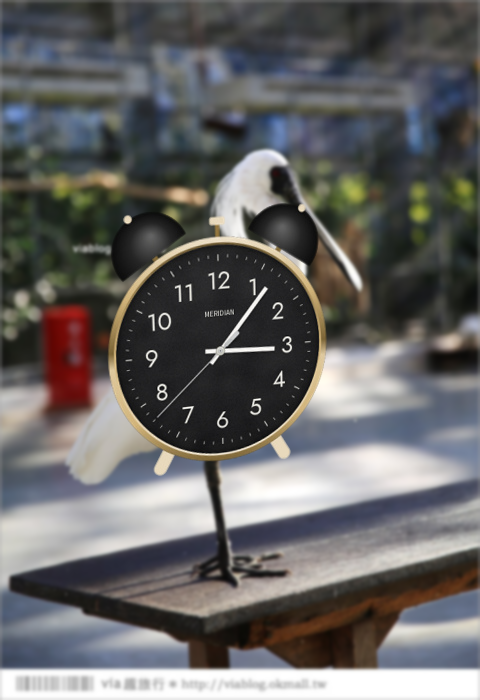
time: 3:06:38
